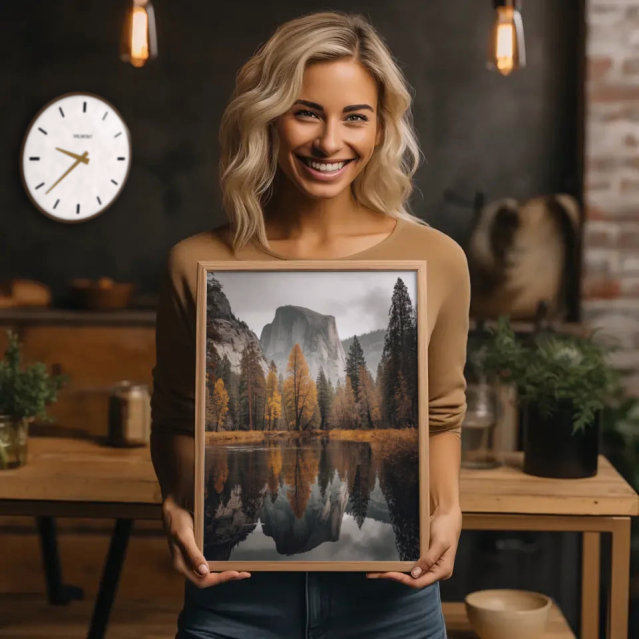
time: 9:38
